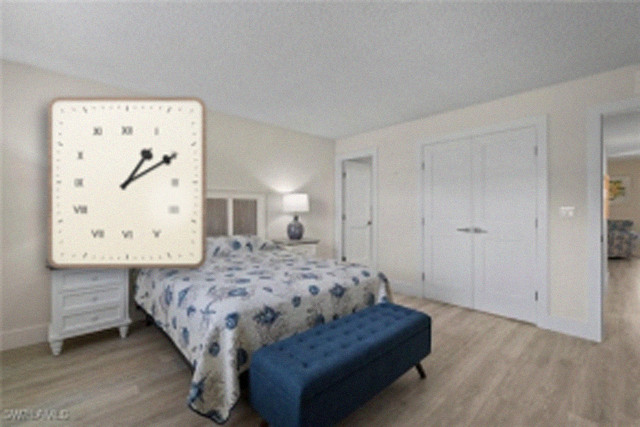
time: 1:10
